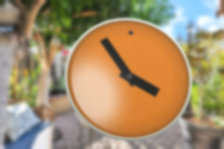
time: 3:54
